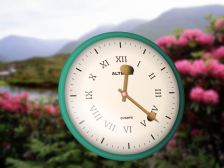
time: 12:22
